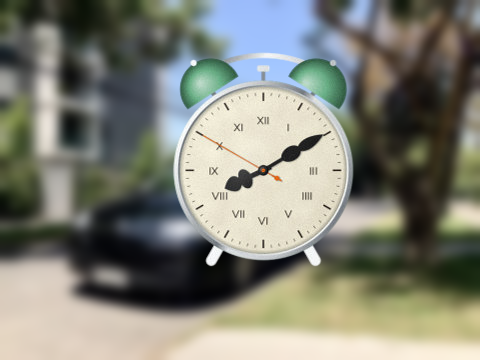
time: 8:09:50
